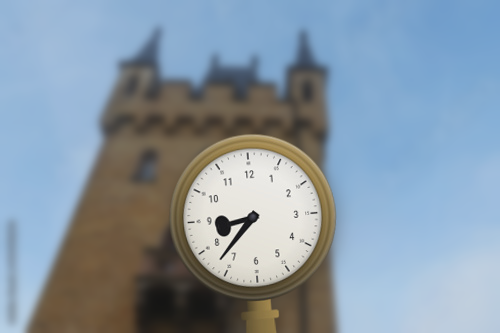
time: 8:37
